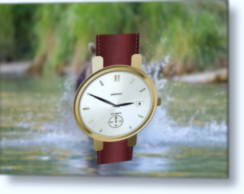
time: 2:50
